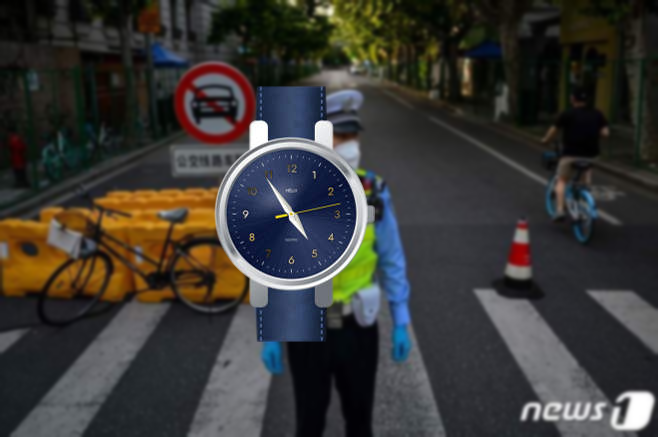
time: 4:54:13
